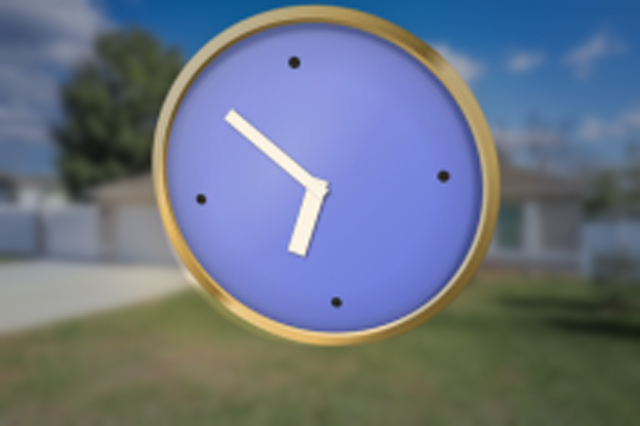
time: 6:53
